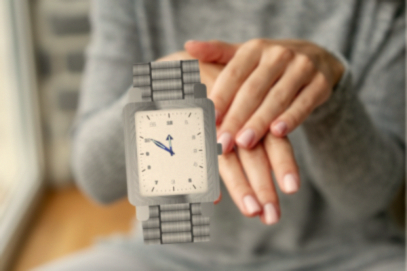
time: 11:51
